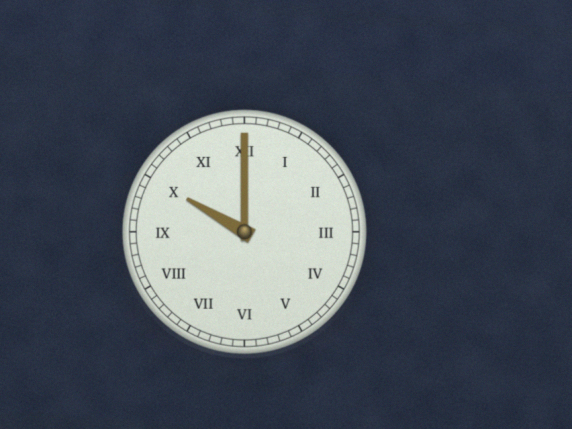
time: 10:00
